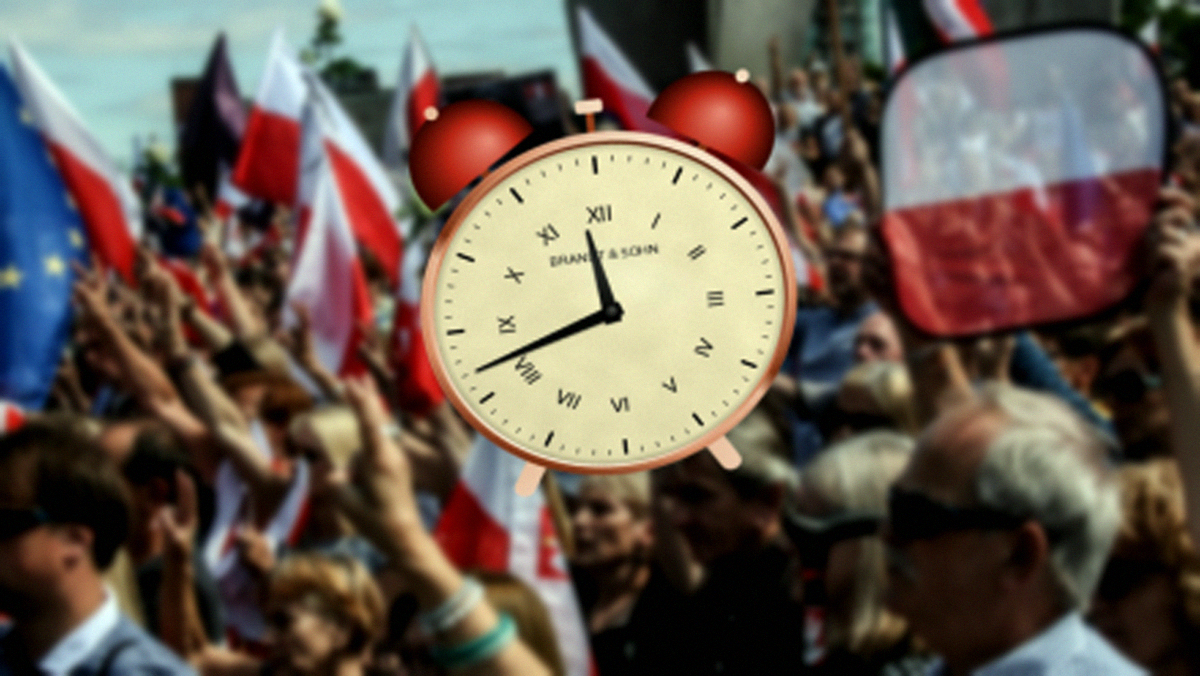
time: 11:42
